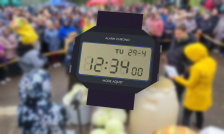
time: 12:34:00
